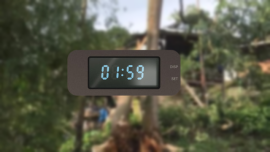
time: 1:59
